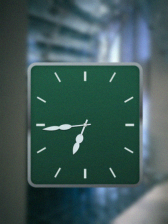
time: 6:44
